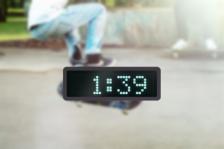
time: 1:39
